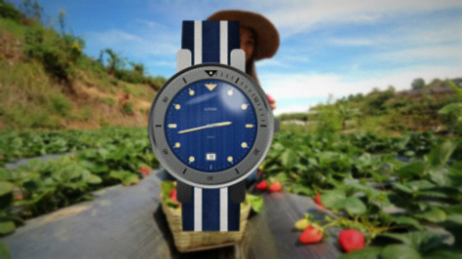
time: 2:43
